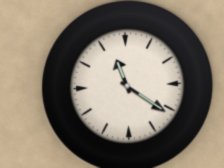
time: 11:21
